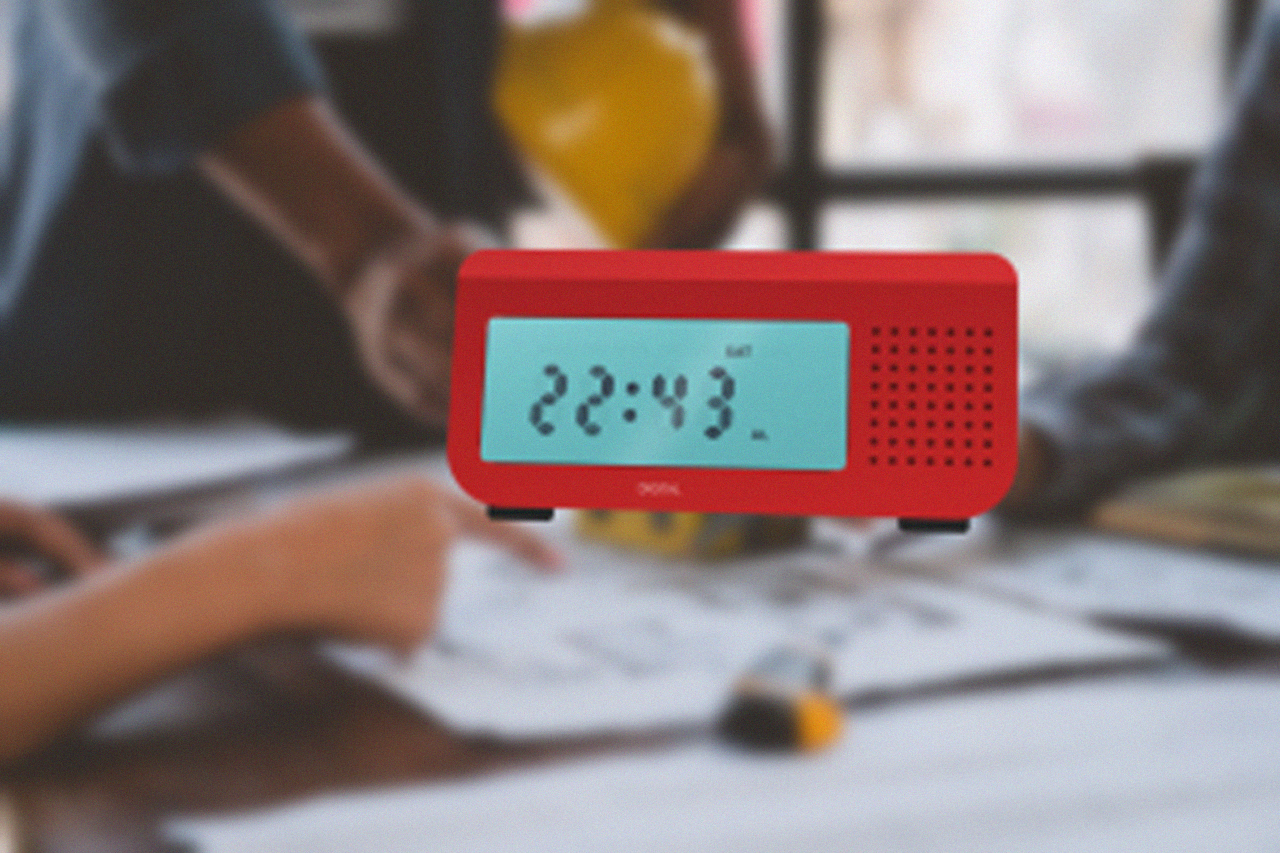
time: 22:43
